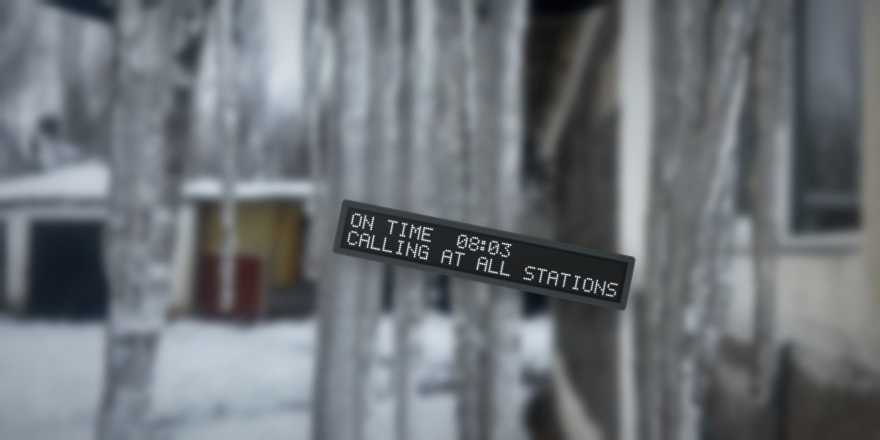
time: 8:03
